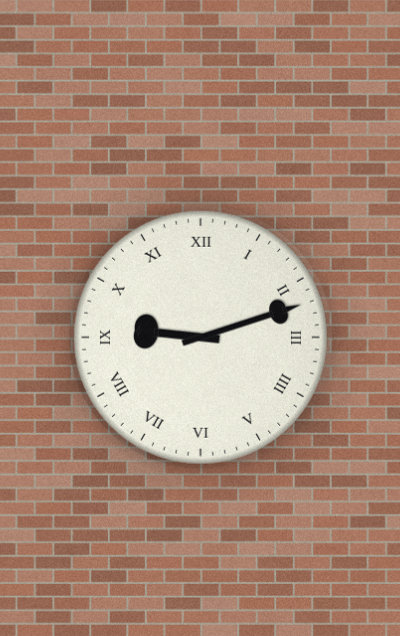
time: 9:12
